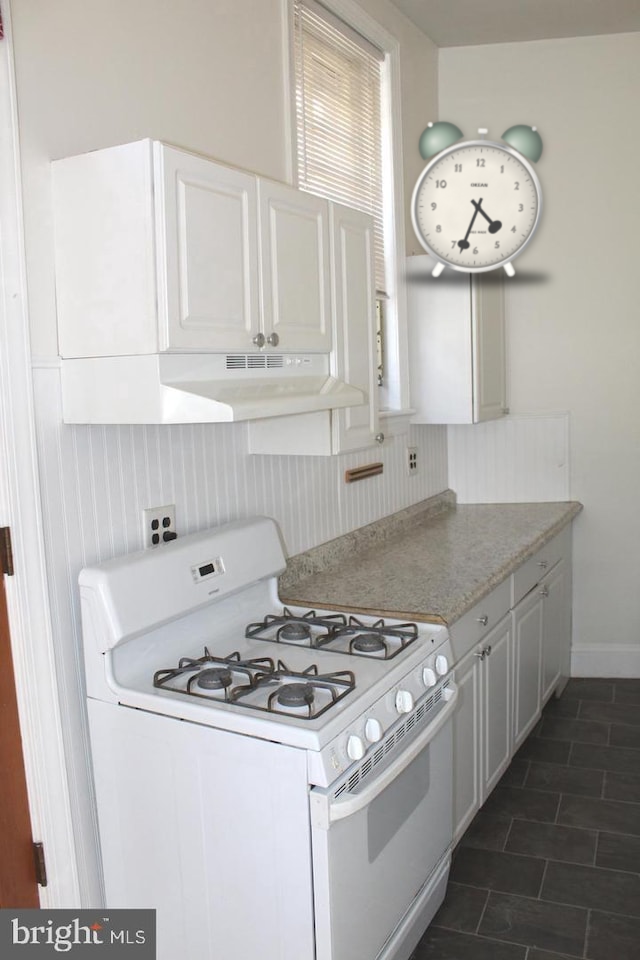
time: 4:33
